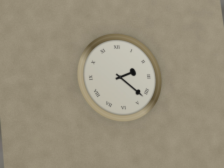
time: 2:22
